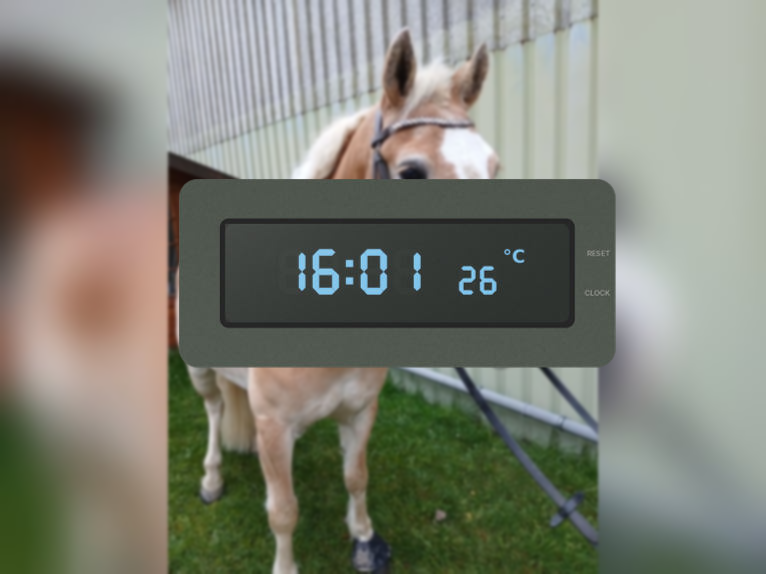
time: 16:01
